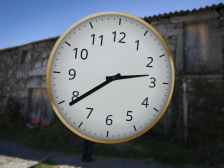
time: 2:39
